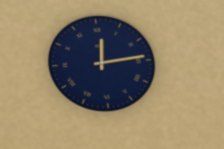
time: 12:14
